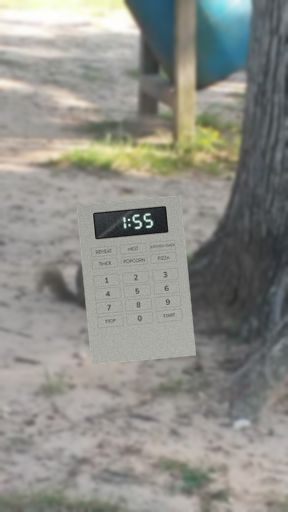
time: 1:55
